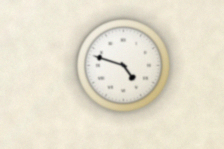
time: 4:48
